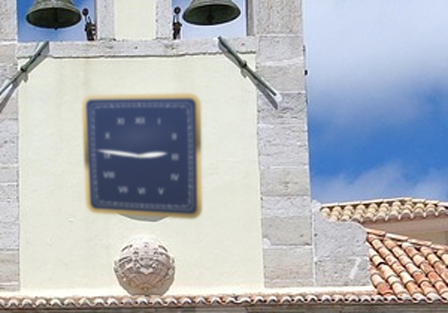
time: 2:46
